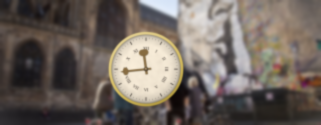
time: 11:44
